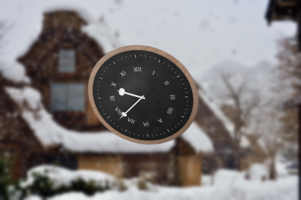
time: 9:38
